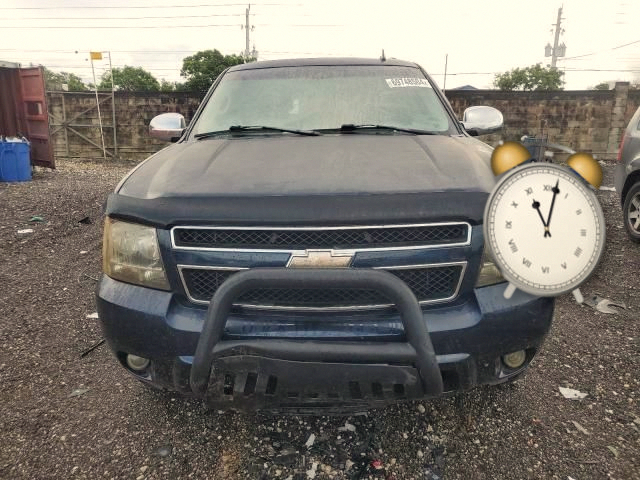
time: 11:02
